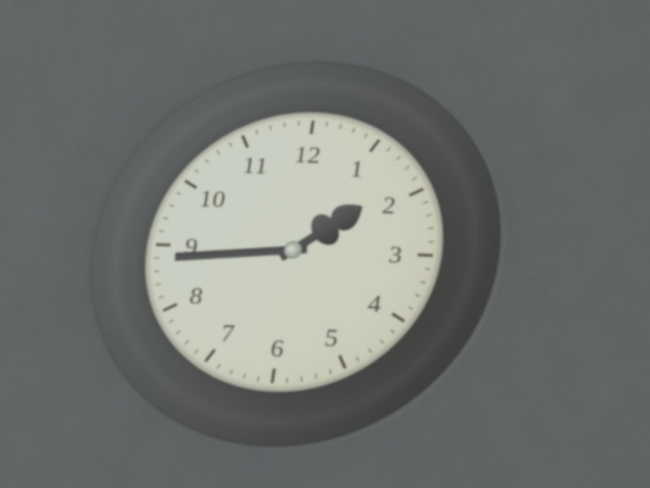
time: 1:44
